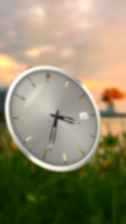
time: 3:34
